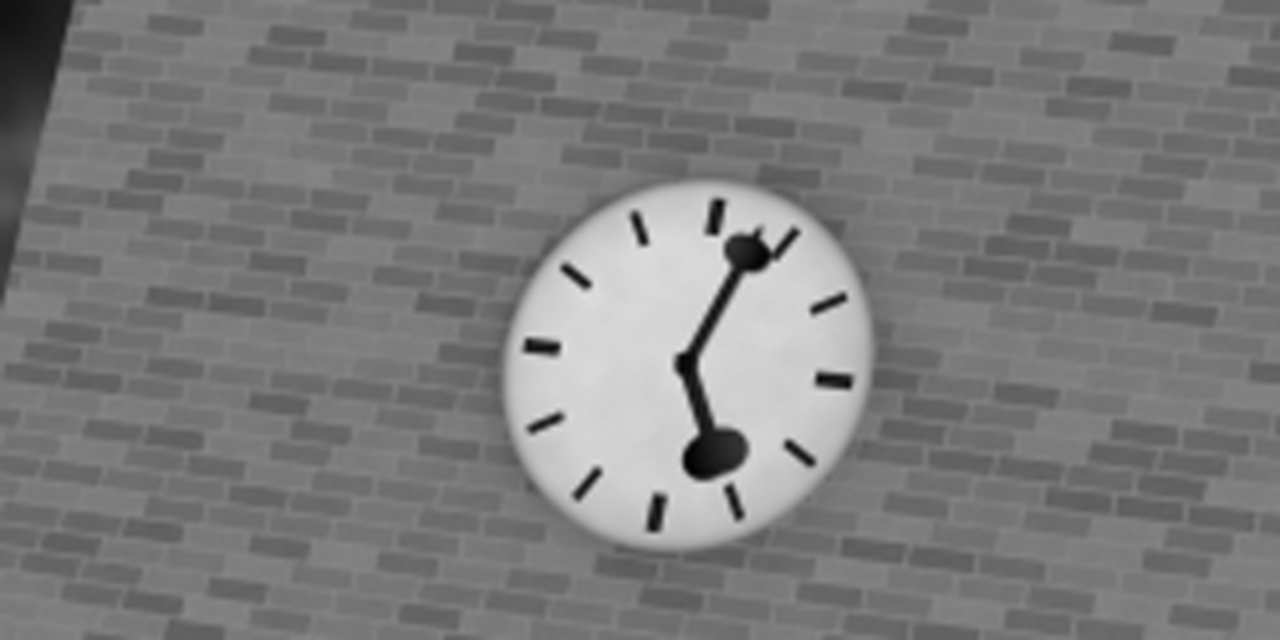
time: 5:03
